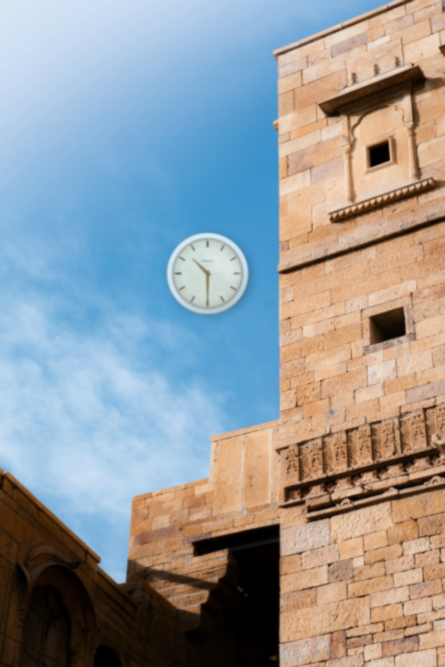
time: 10:30
